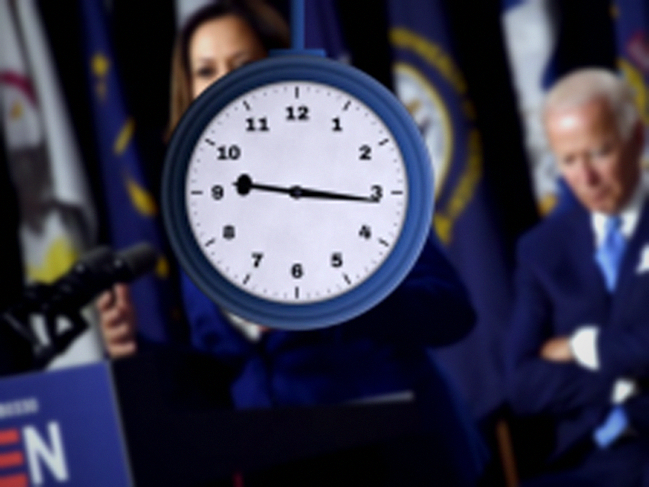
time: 9:16
